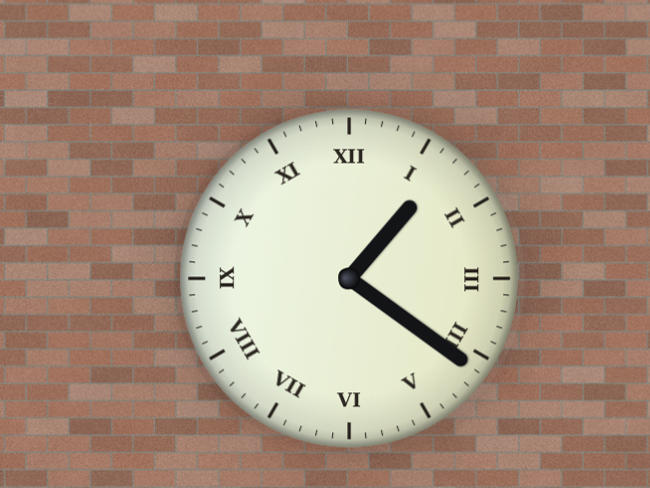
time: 1:21
